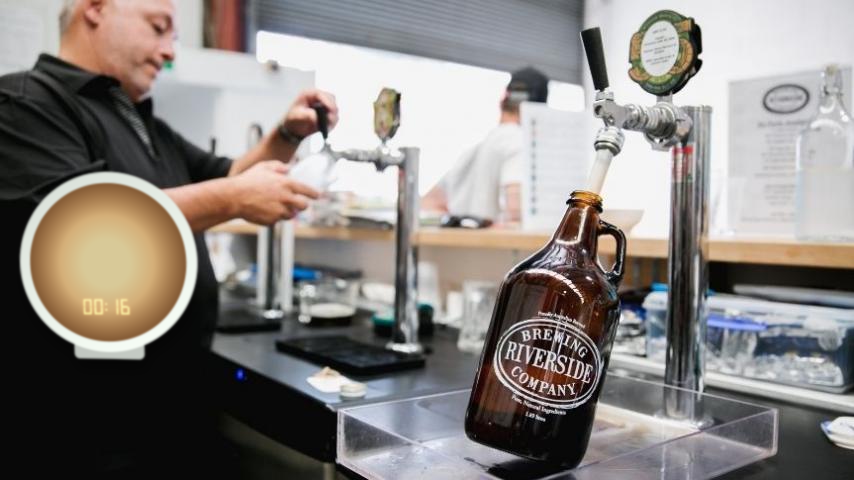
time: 0:16
